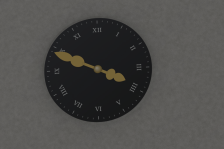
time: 3:49
